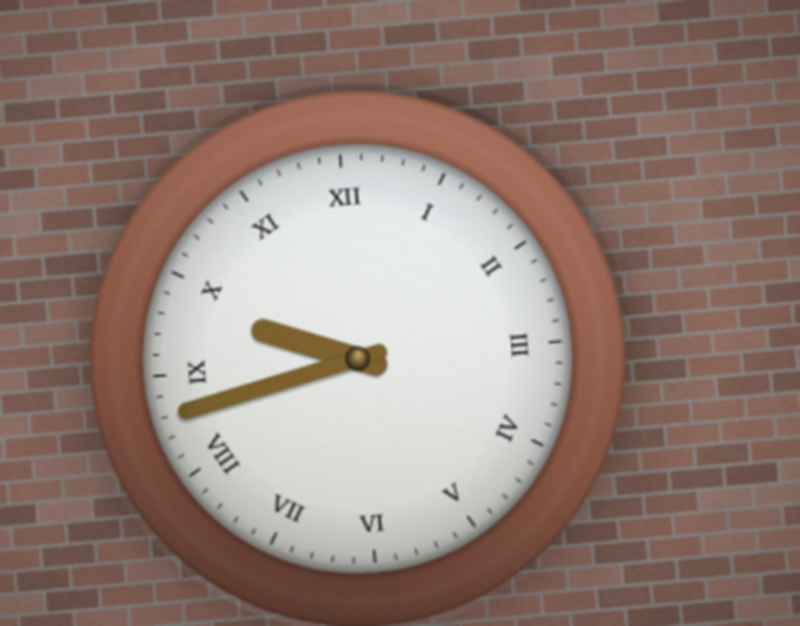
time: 9:43
